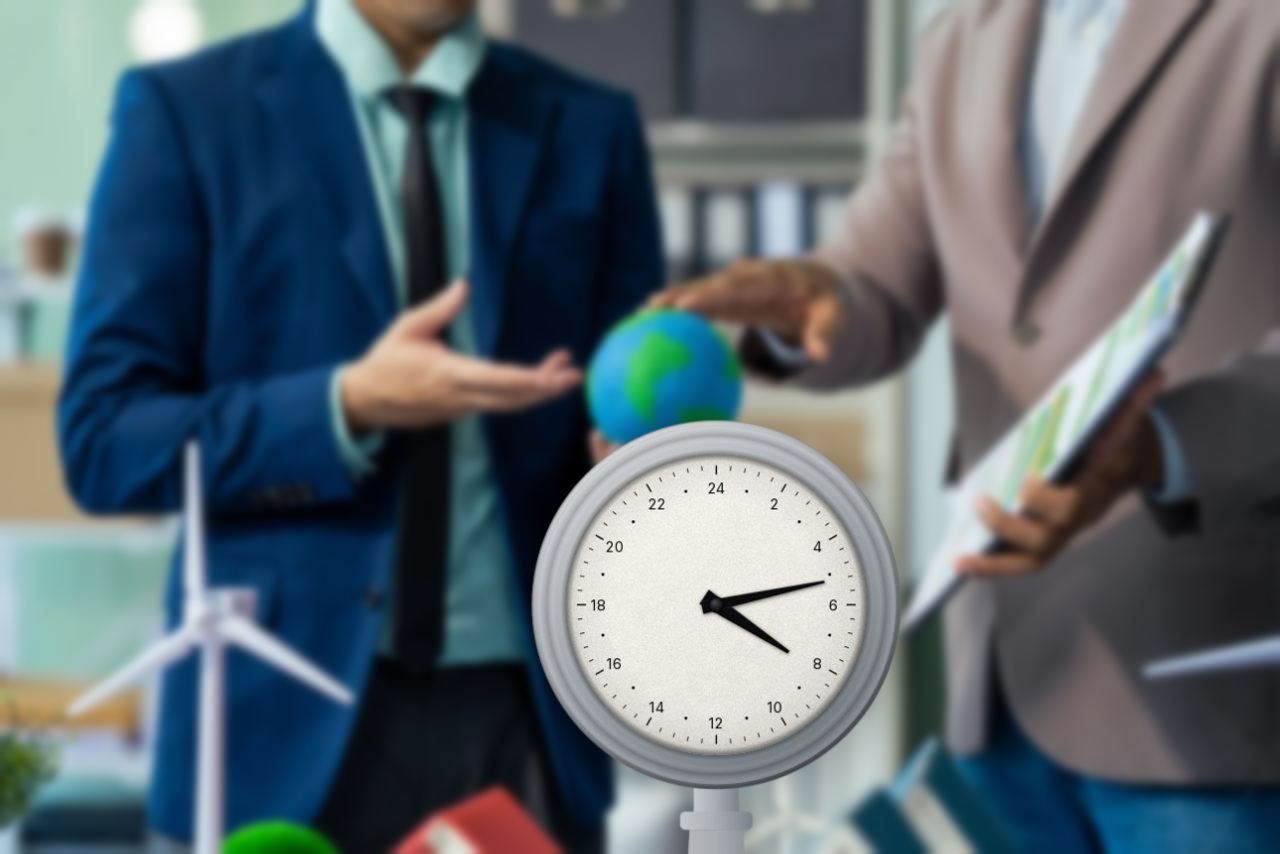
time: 8:13
